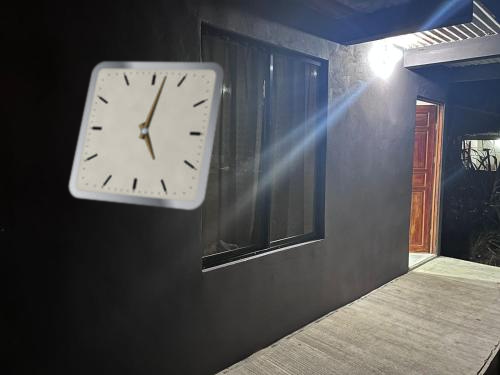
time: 5:02
